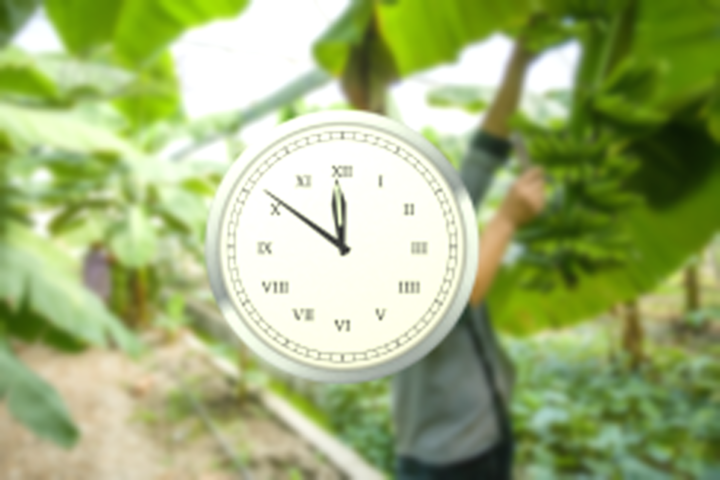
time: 11:51
